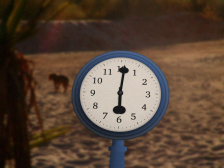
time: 6:01
